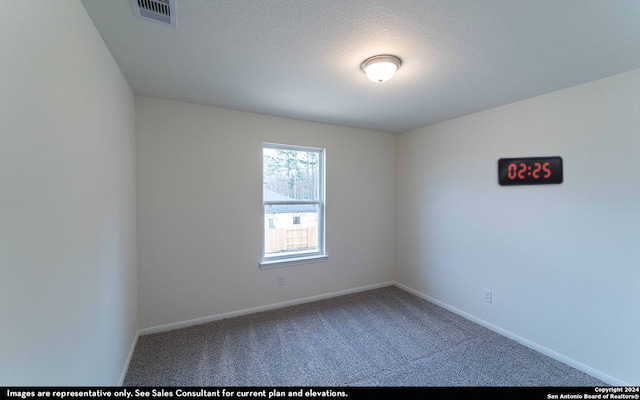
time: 2:25
